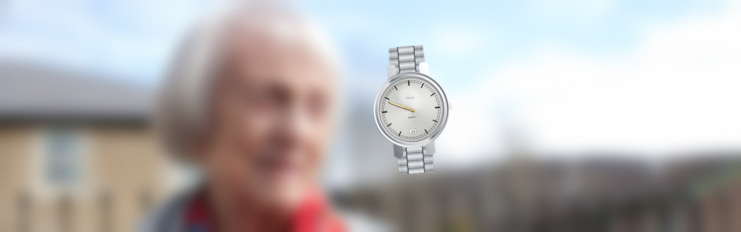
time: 9:49
